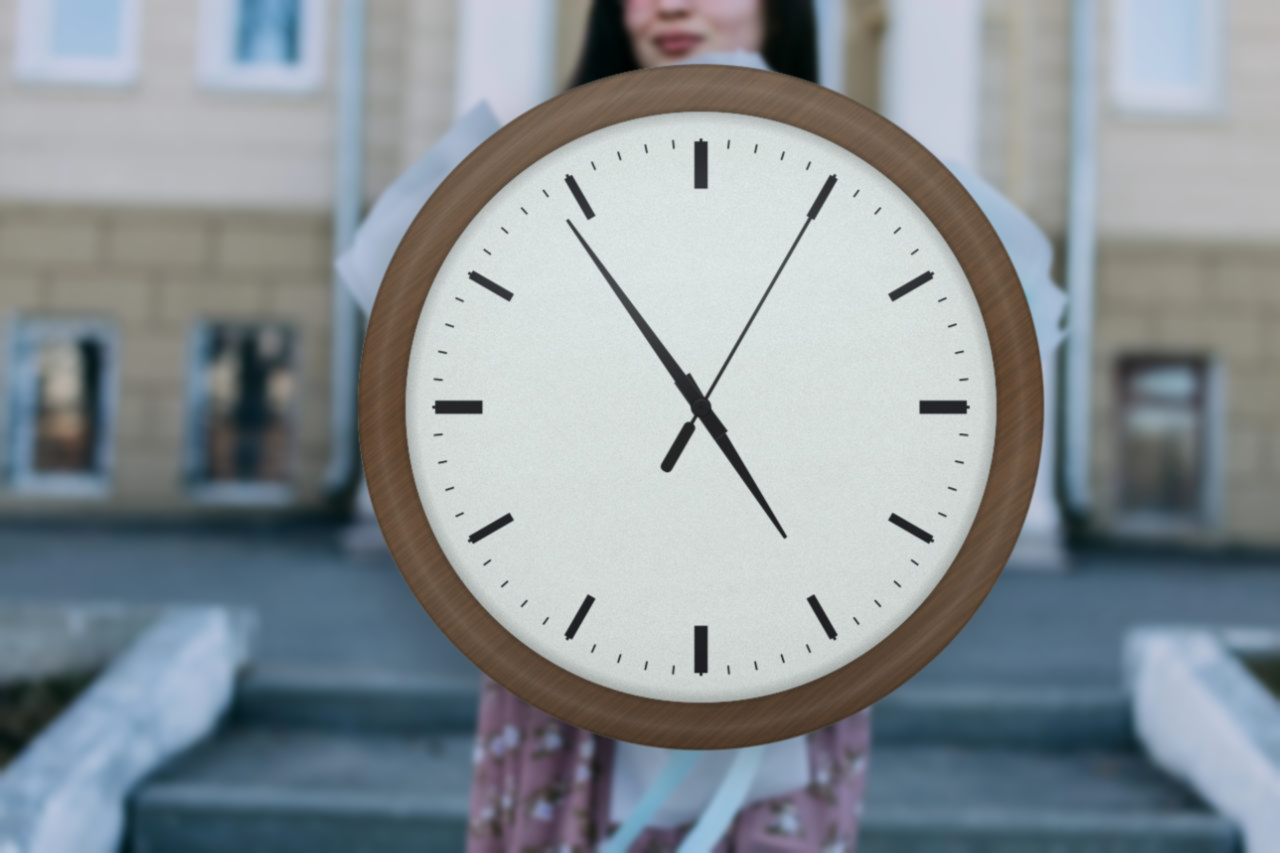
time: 4:54:05
